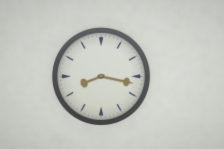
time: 8:17
